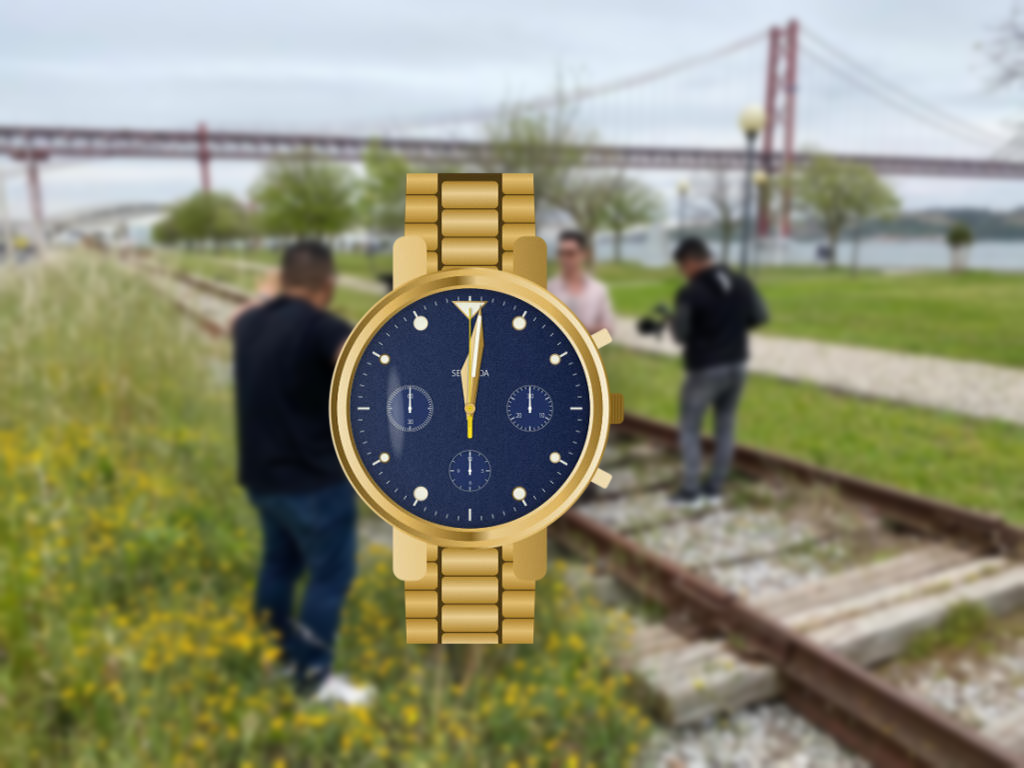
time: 12:01
